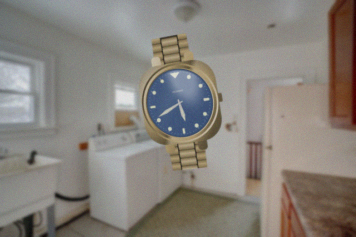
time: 5:41
